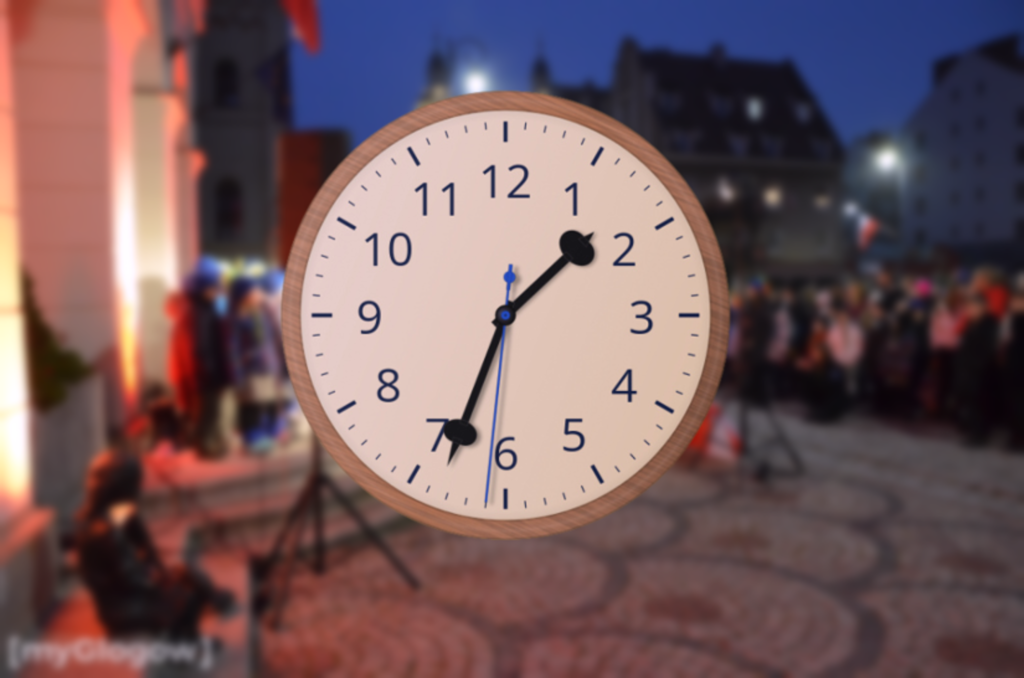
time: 1:33:31
